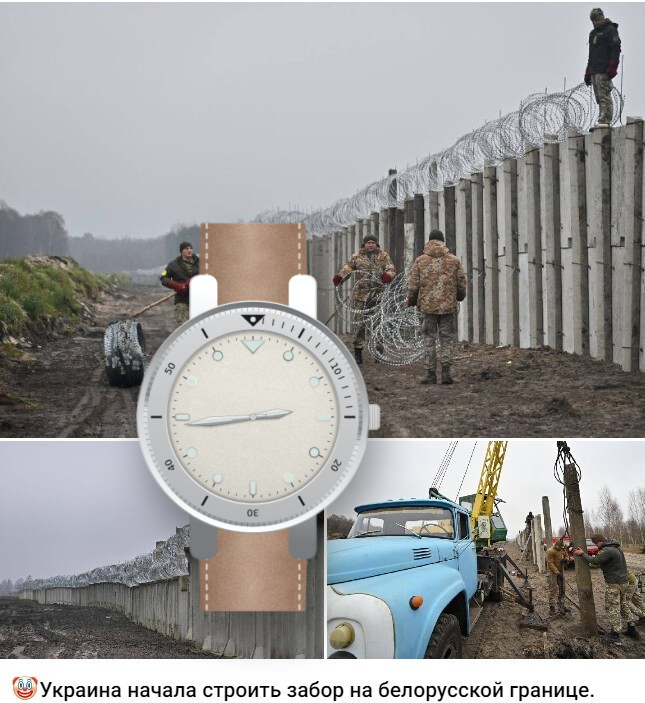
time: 2:44
